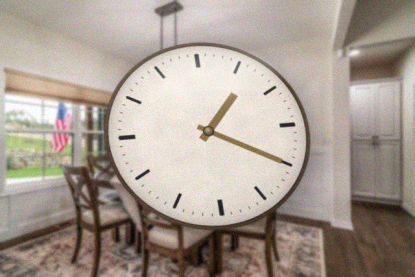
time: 1:20
